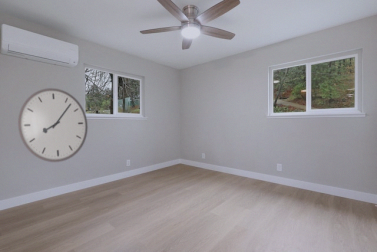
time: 8:07
